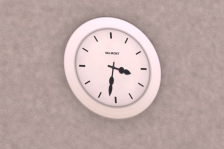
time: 3:32
